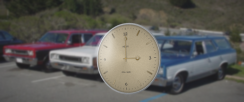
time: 3:00
